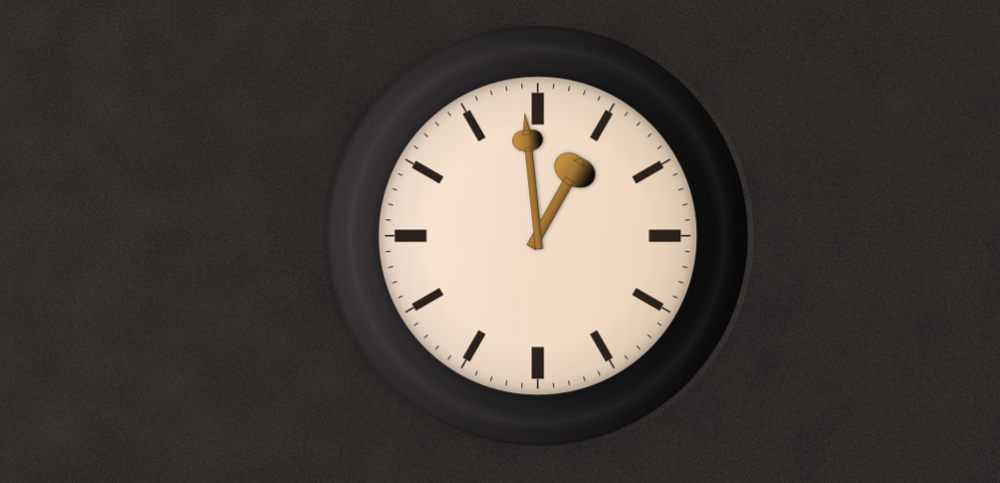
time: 12:59
